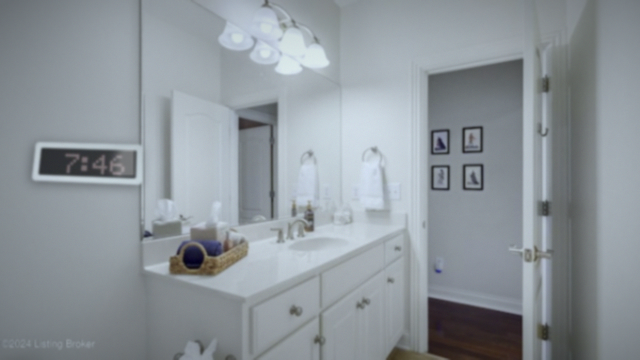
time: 7:46
